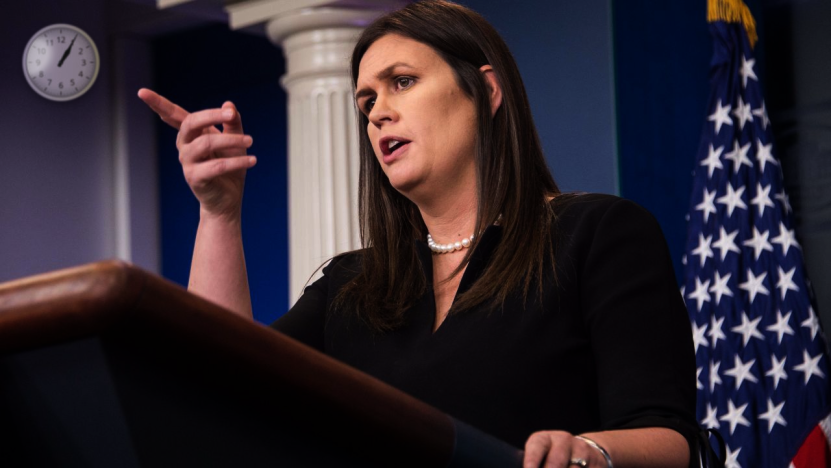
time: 1:05
